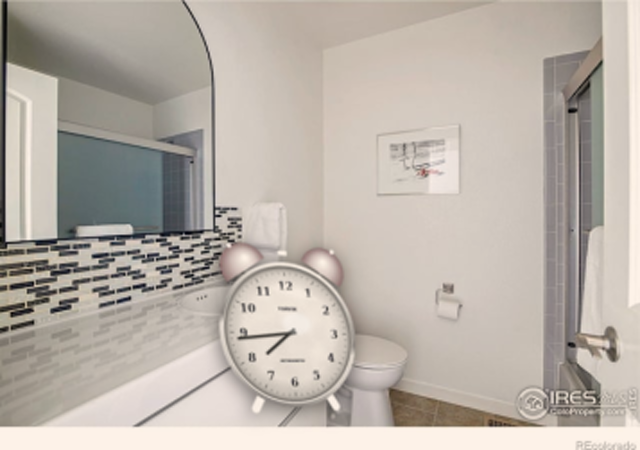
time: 7:44
